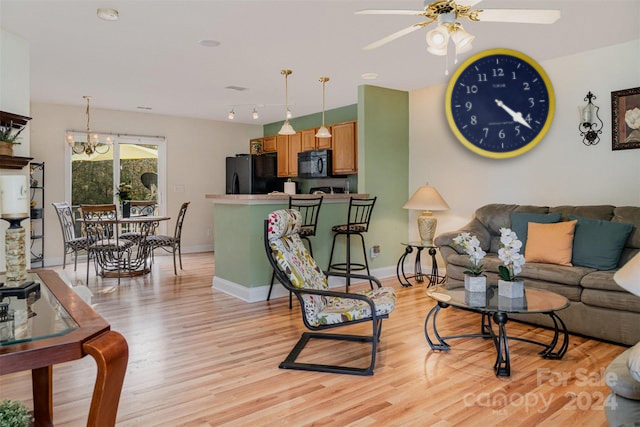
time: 4:22
